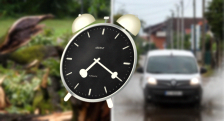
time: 7:20
